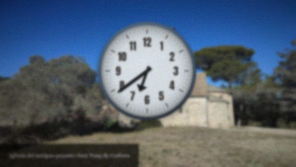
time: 6:39
